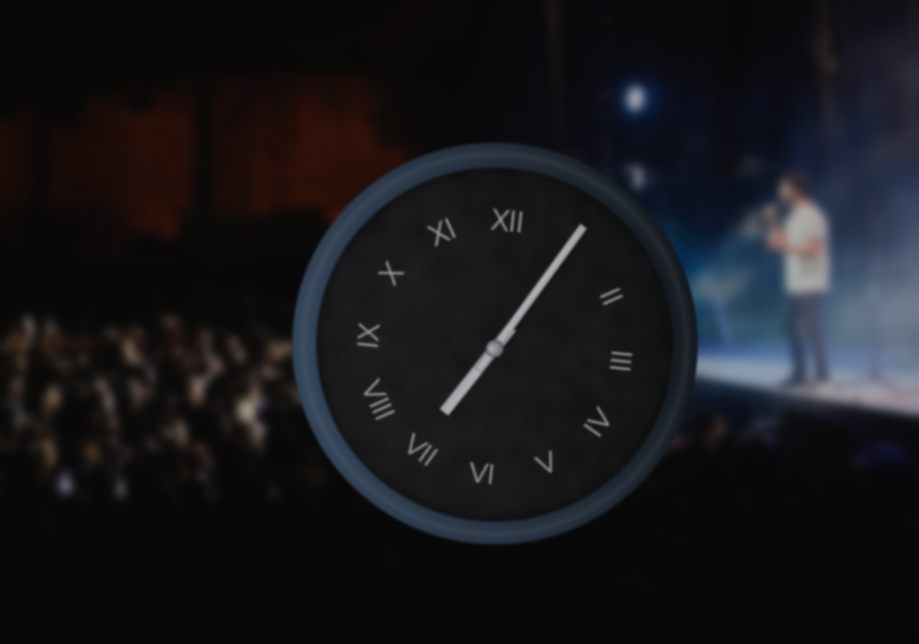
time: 7:05
